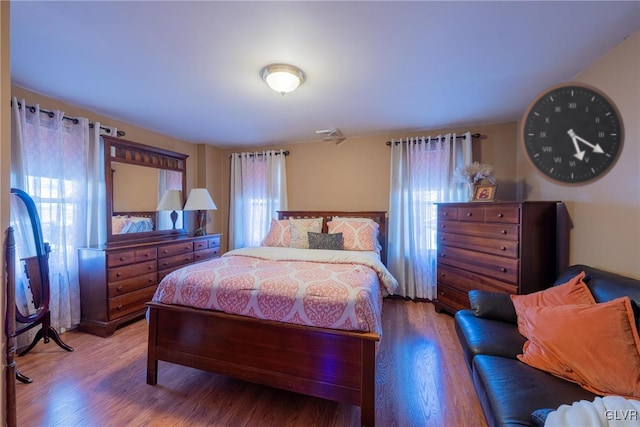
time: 5:20
